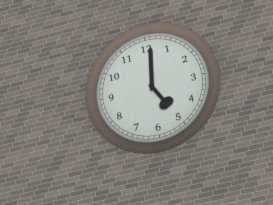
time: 5:01
